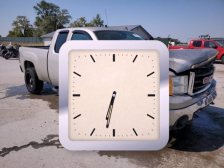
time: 6:32
